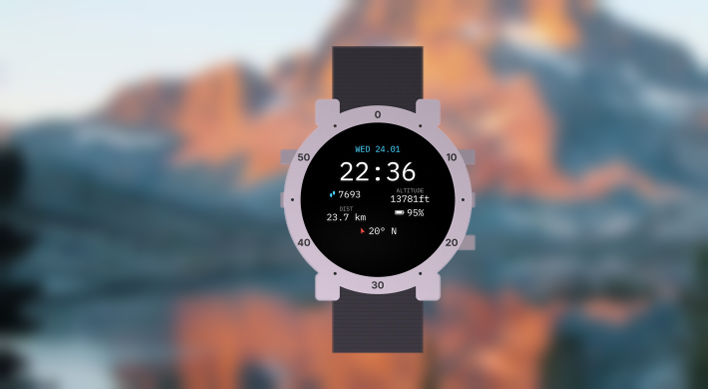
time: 22:36
